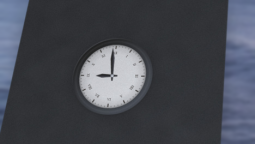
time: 8:59
